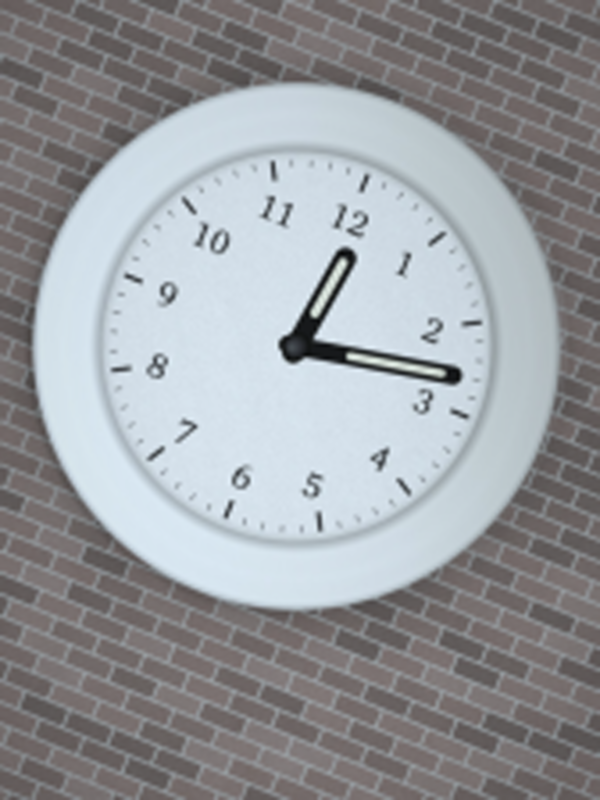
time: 12:13
